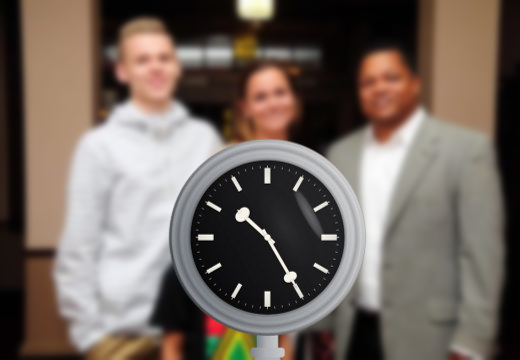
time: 10:25
